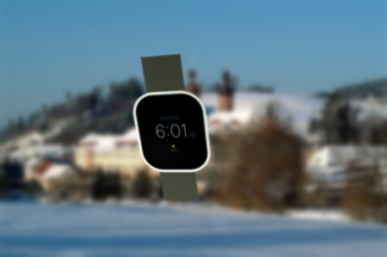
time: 6:01
